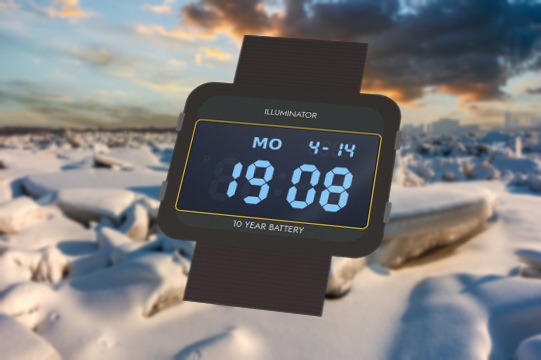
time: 19:08
